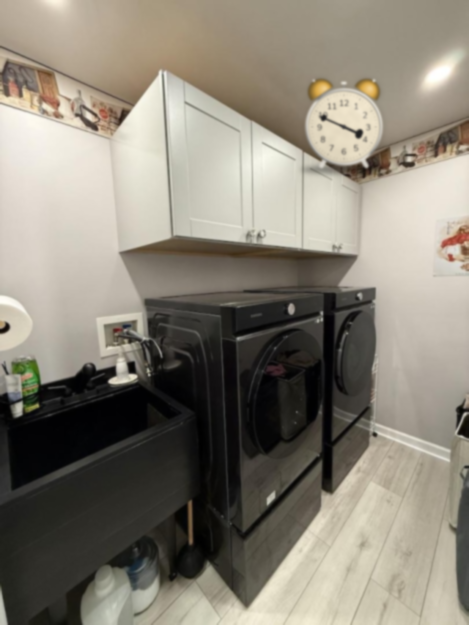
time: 3:49
